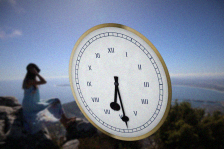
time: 6:29
